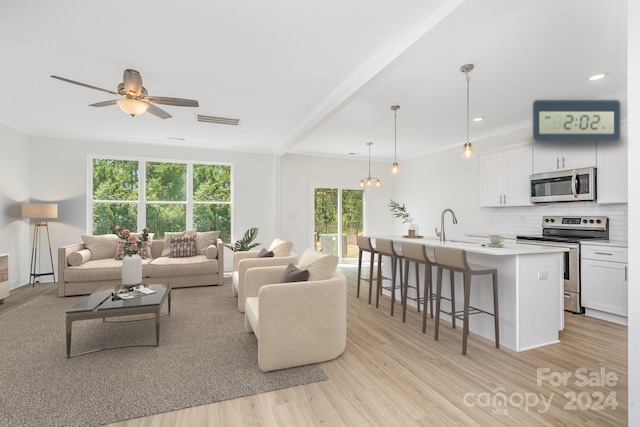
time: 2:02
